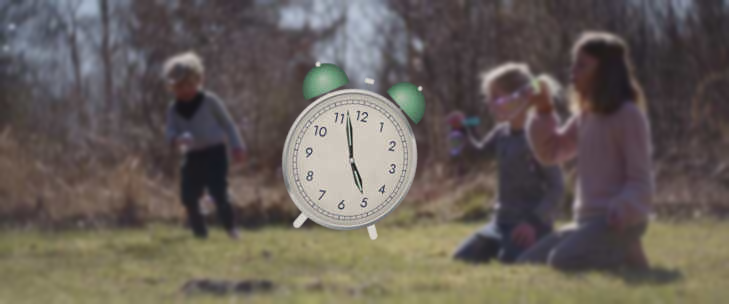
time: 4:57
